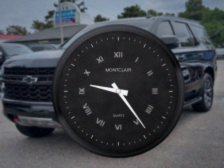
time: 9:24
